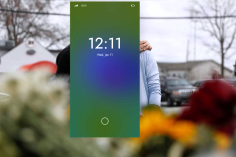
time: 12:11
